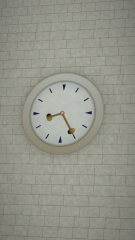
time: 8:25
